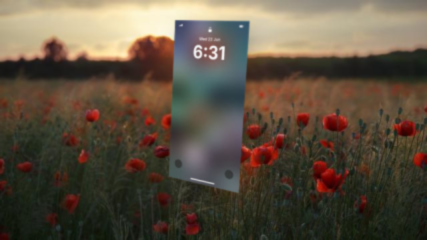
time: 6:31
